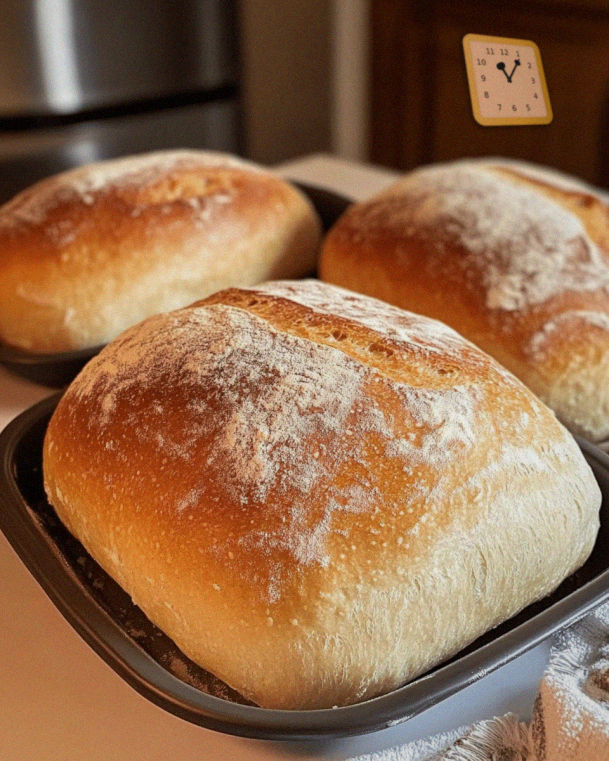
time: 11:06
